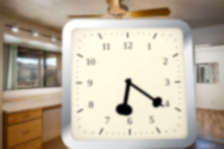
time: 6:21
